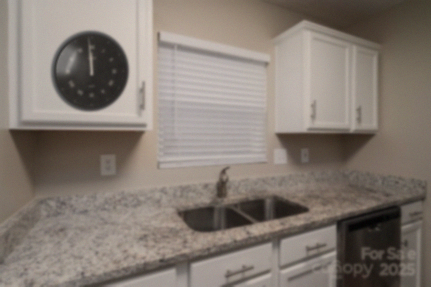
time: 11:59
